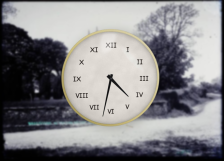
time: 4:32
